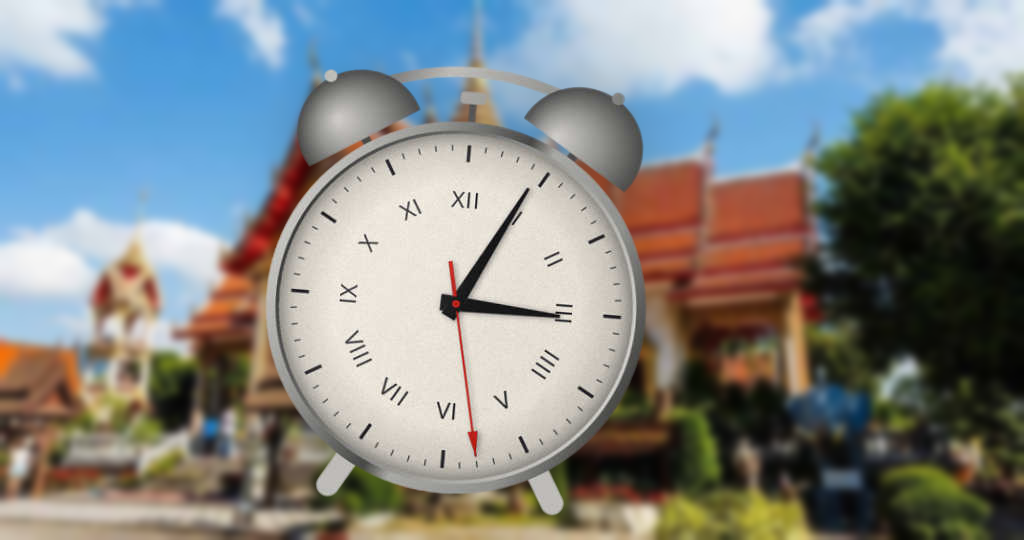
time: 3:04:28
